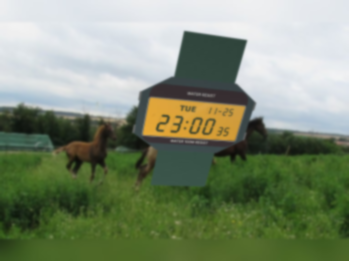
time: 23:00
